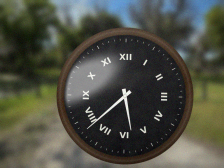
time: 5:38
